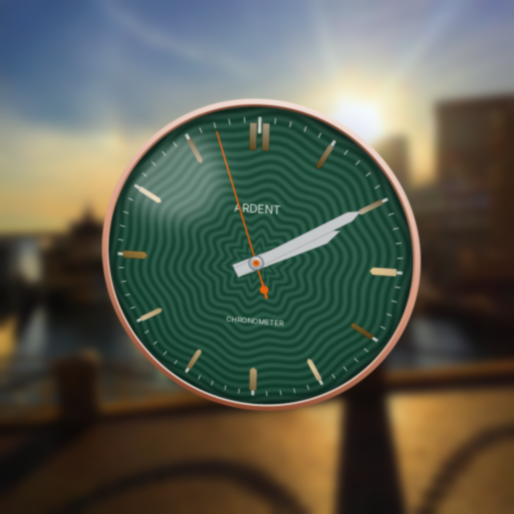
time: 2:09:57
